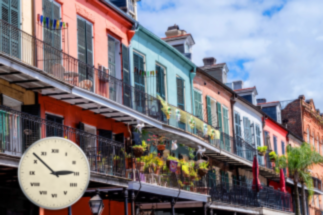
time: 2:52
